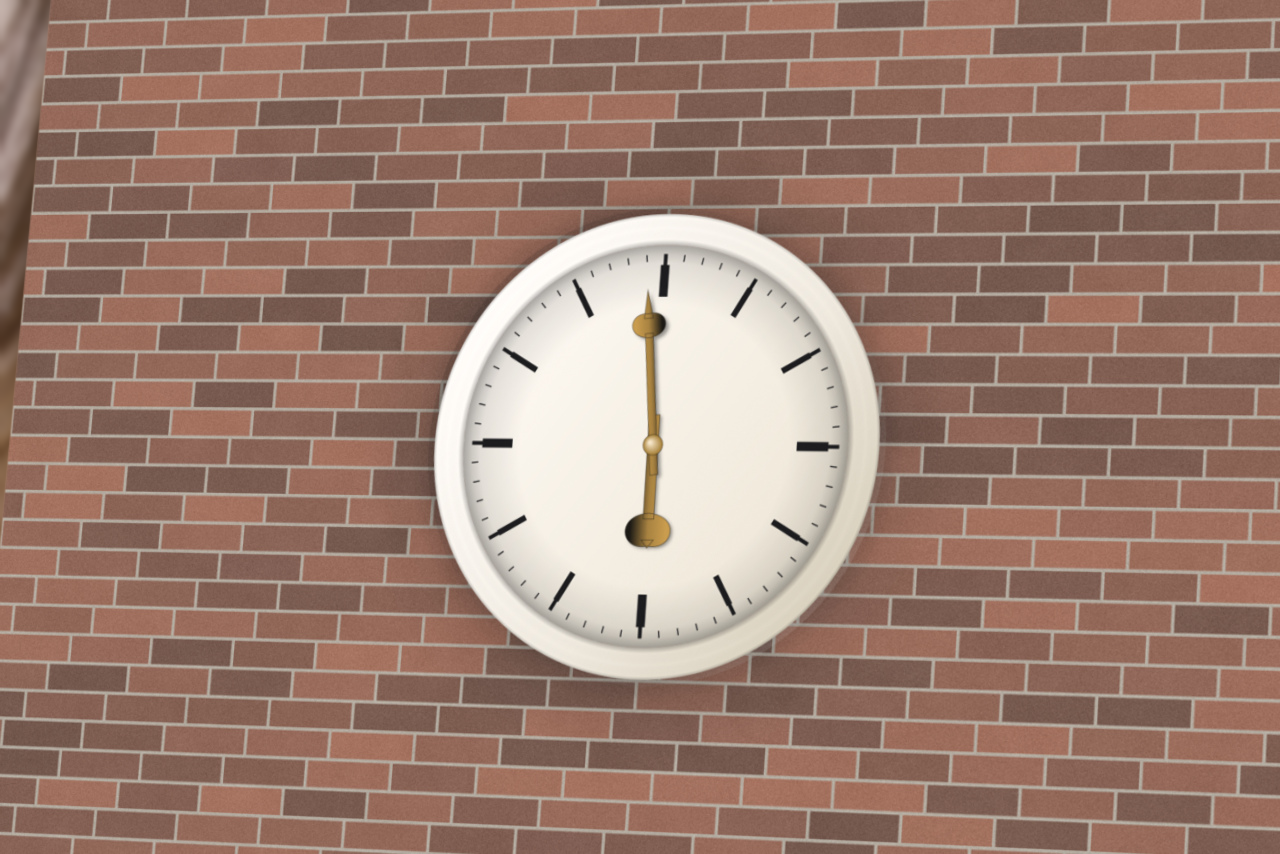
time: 5:59
